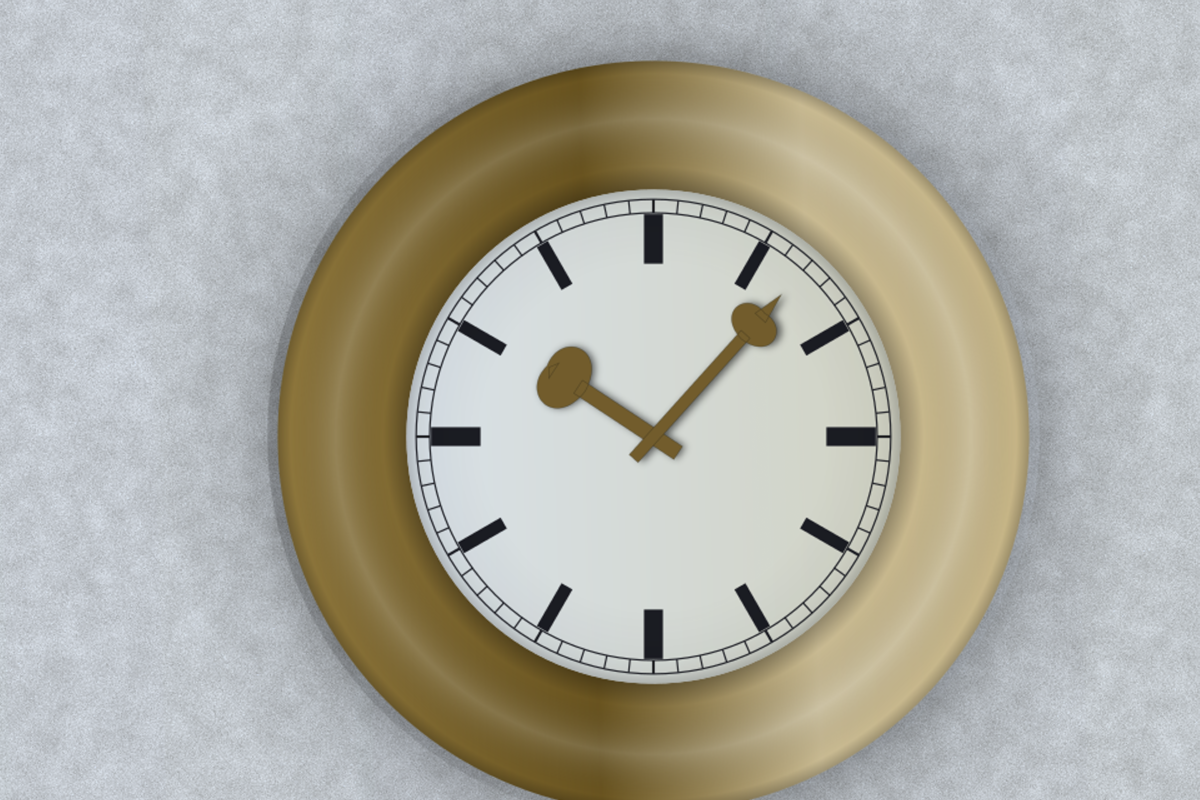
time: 10:07
